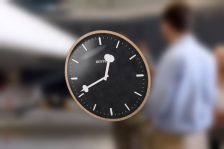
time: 12:41
